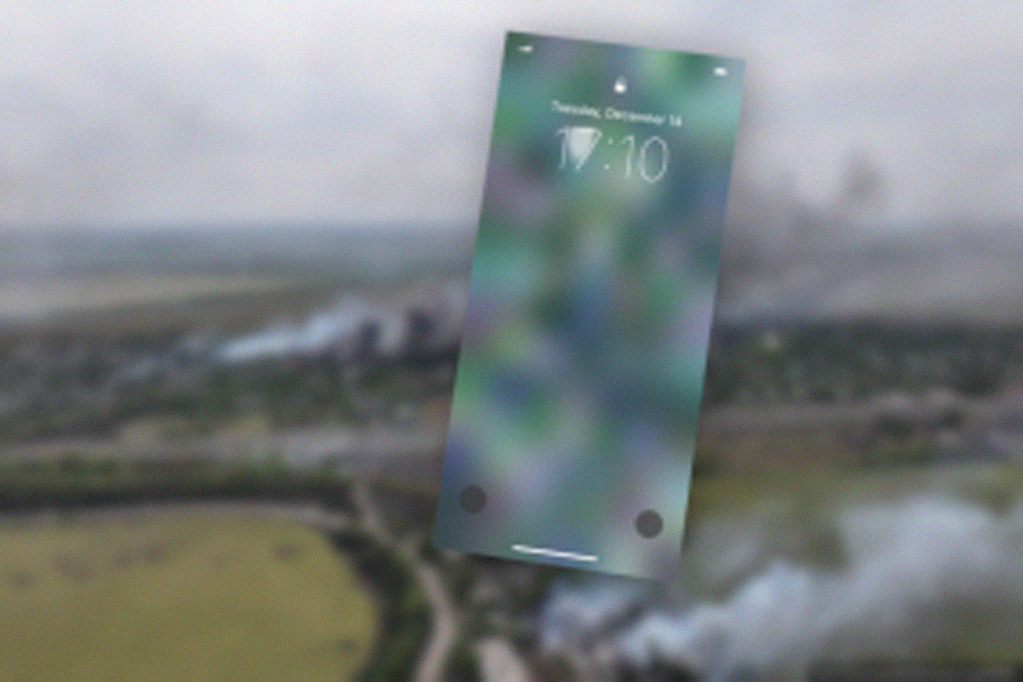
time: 17:10
